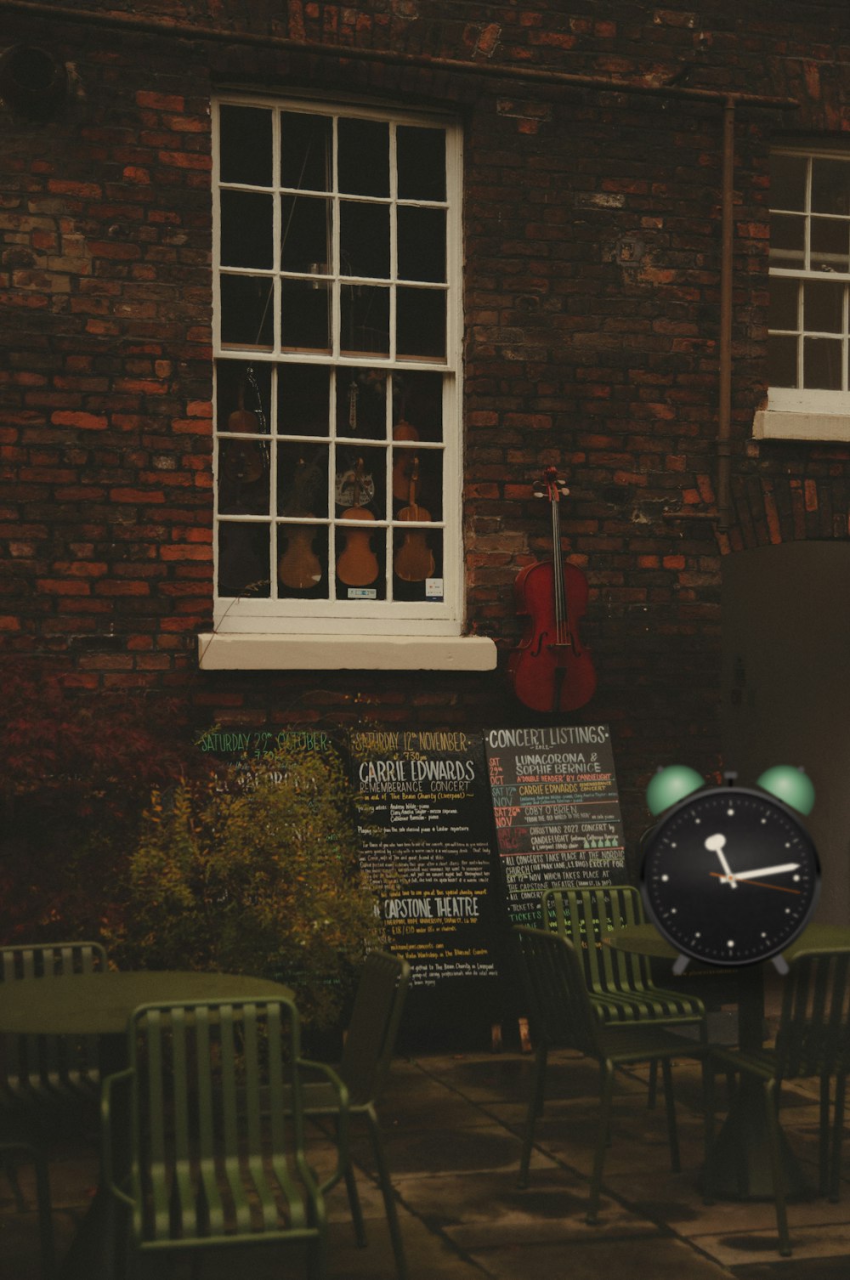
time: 11:13:17
